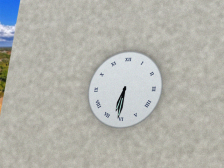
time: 6:31
